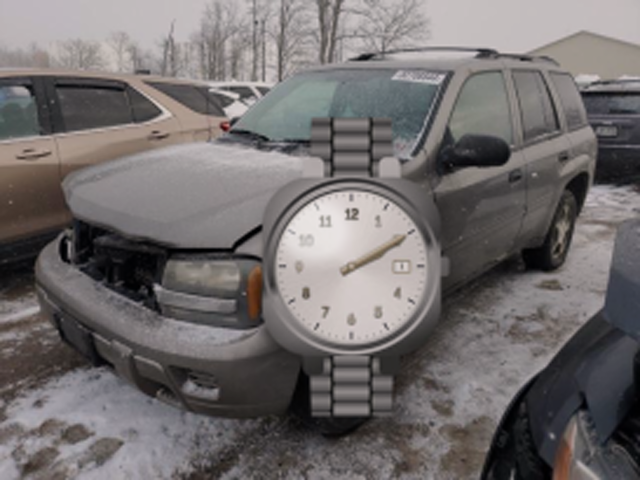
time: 2:10
